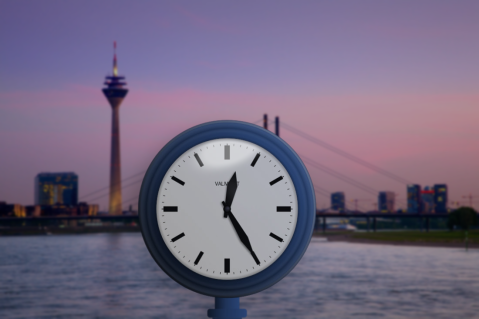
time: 12:25
